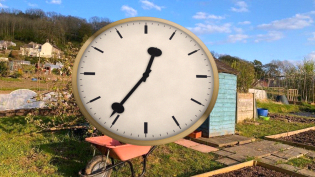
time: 12:36
